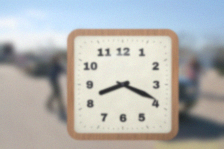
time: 8:19
